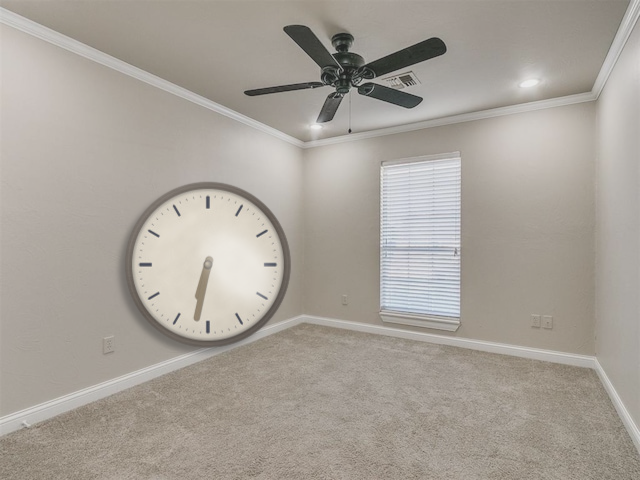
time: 6:32
